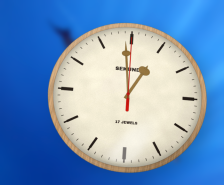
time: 12:59:00
